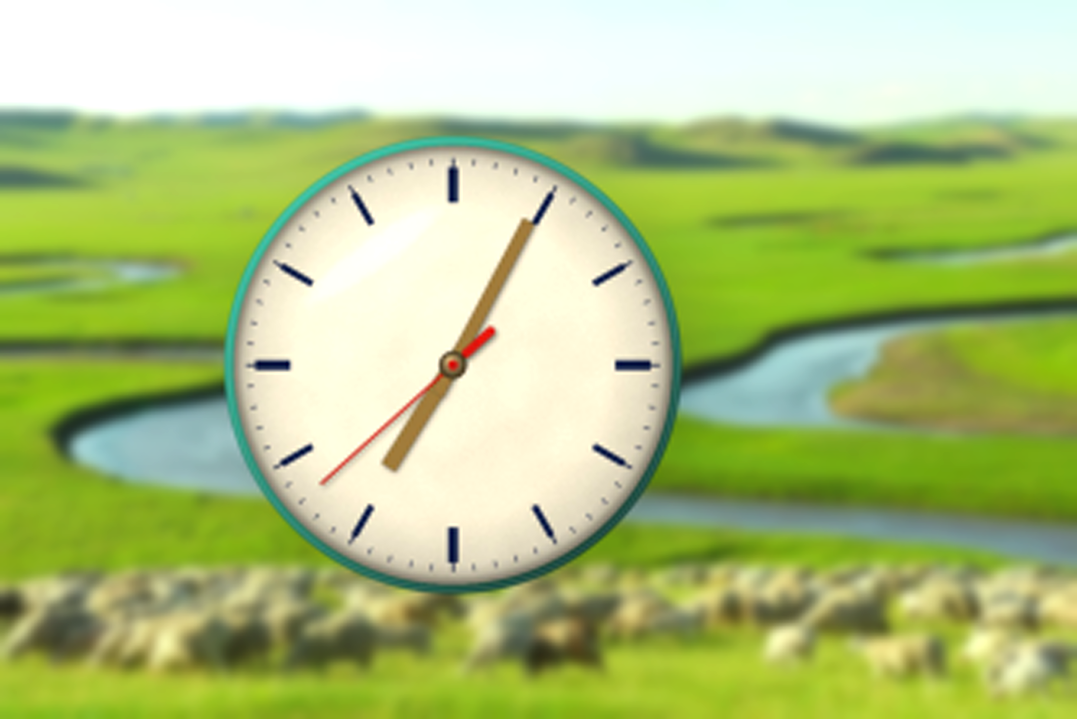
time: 7:04:38
